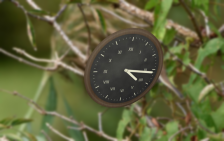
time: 4:16
